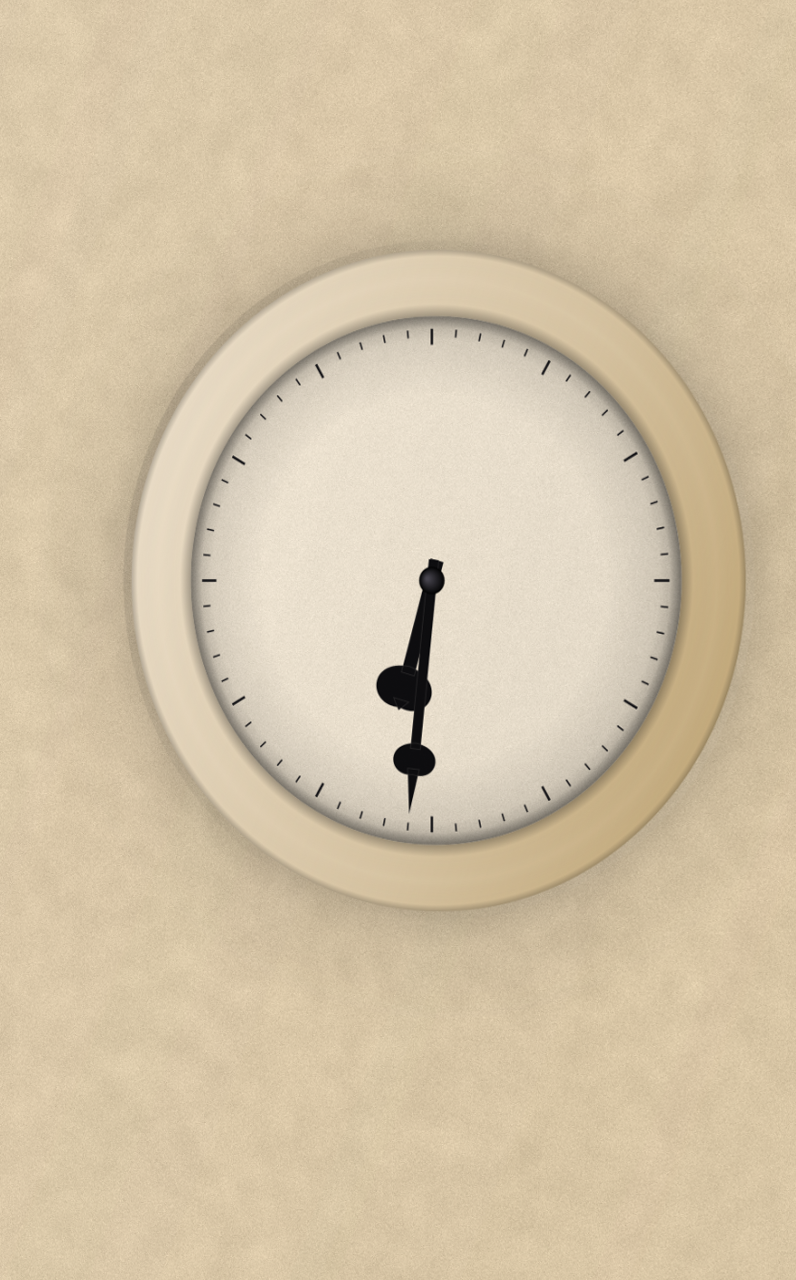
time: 6:31
